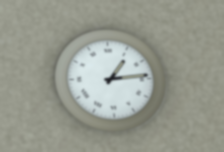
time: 1:14
